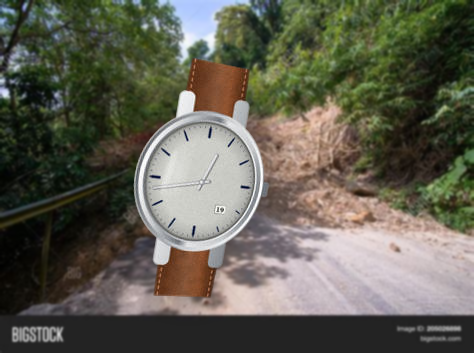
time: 12:43
